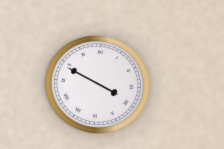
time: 3:49
